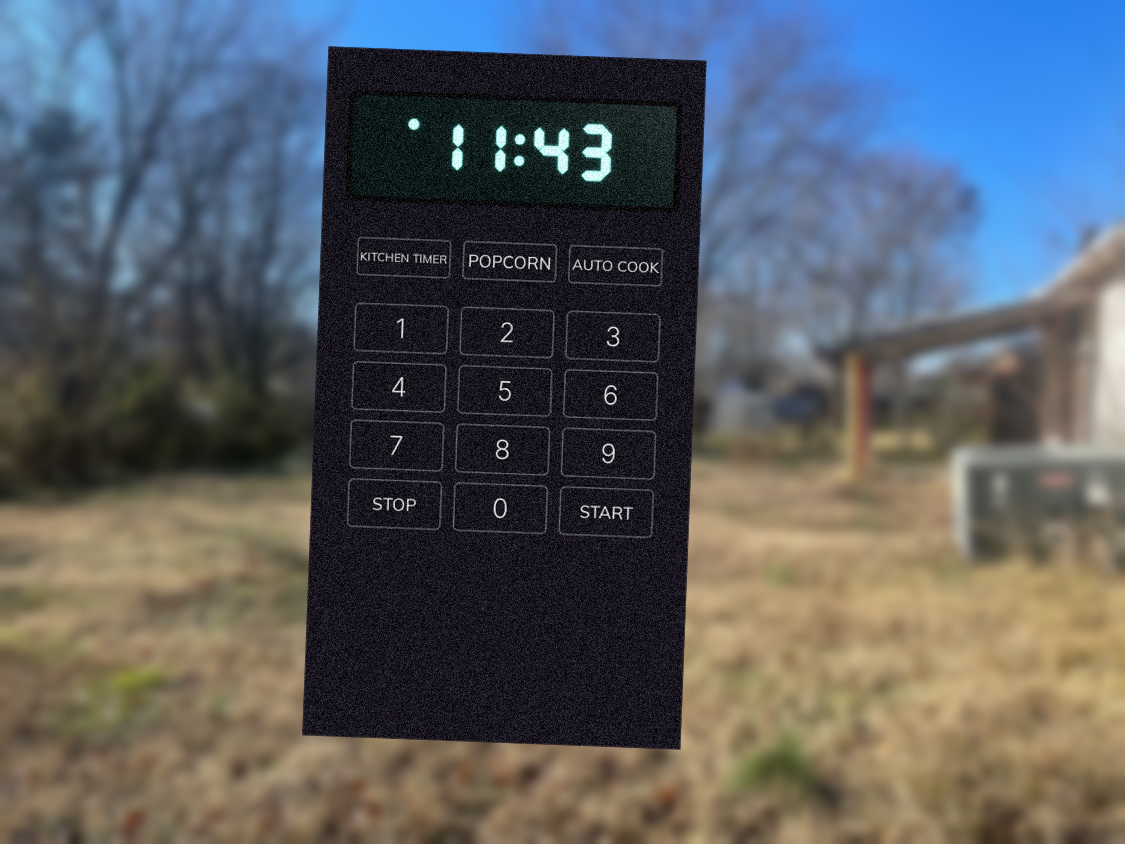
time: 11:43
